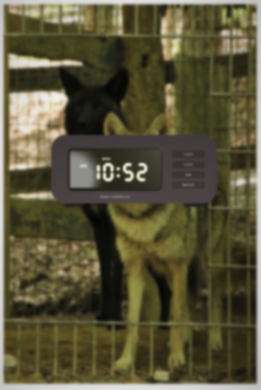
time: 10:52
